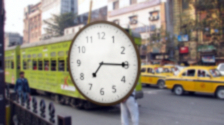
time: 7:15
